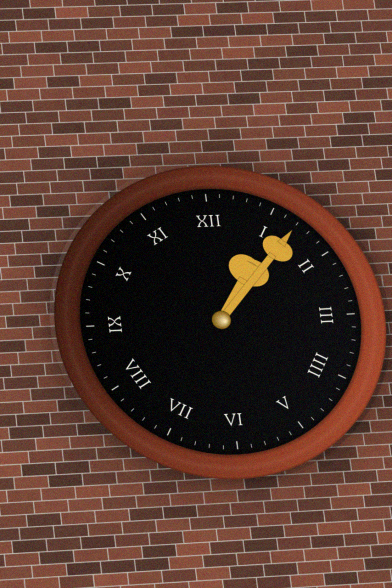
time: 1:07
